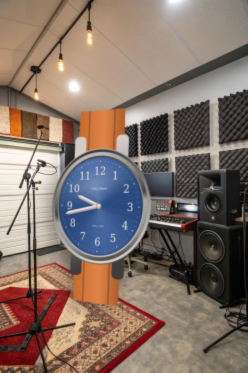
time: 9:43
